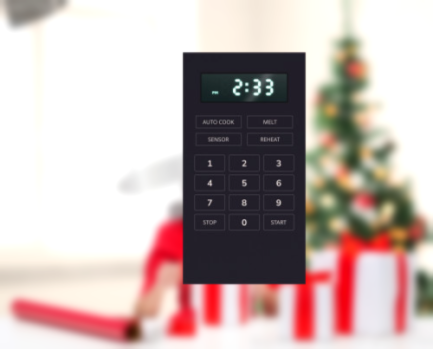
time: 2:33
